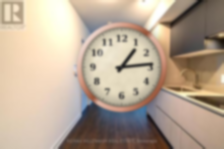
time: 1:14
